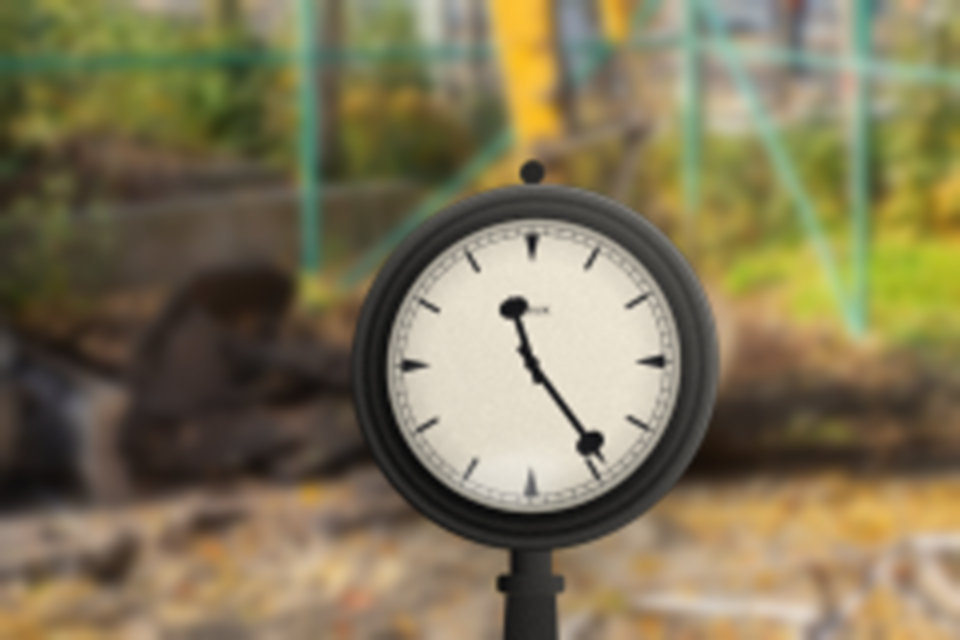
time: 11:24
